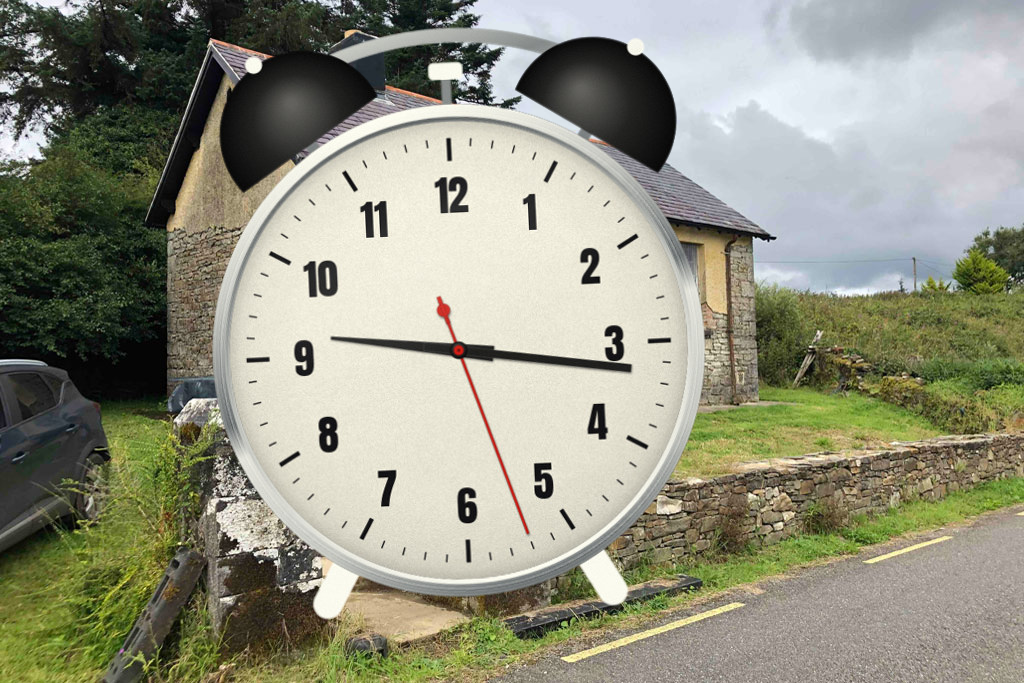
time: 9:16:27
